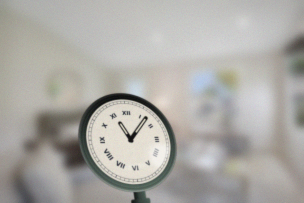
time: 11:07
